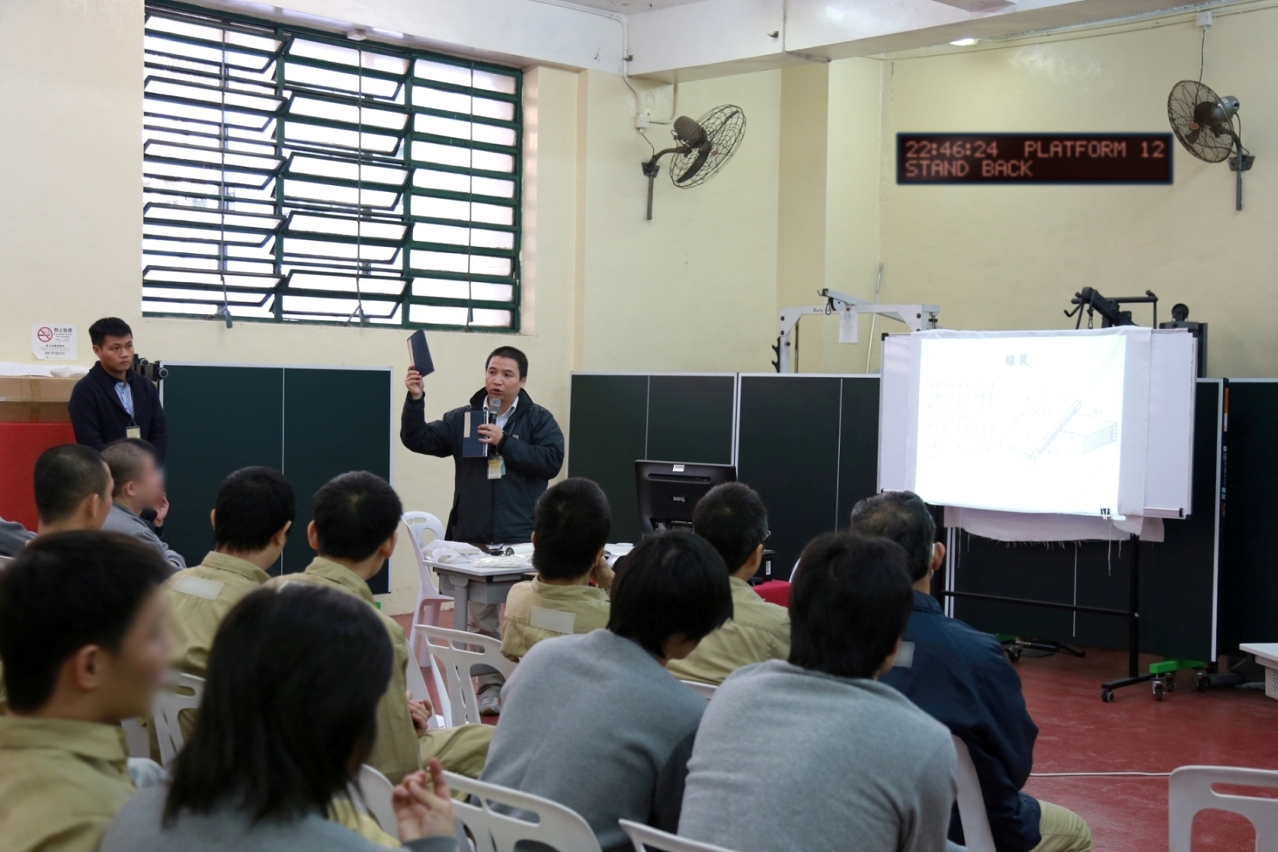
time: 22:46:24
